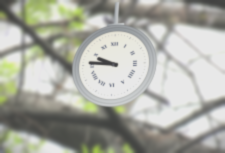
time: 9:46
